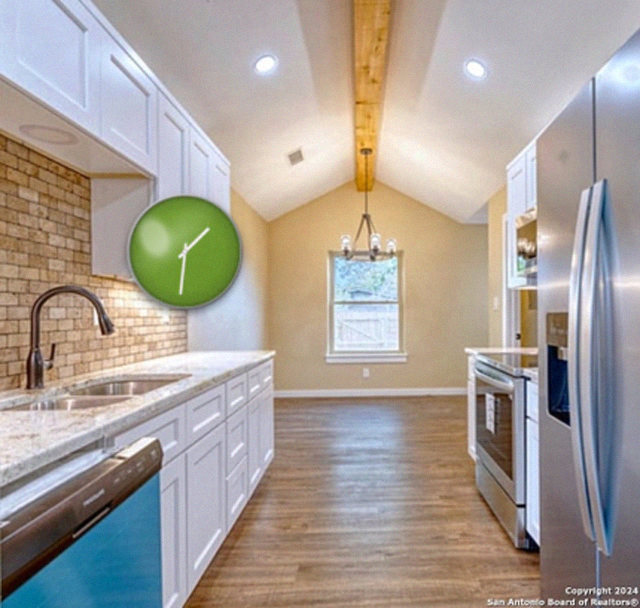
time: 1:31
